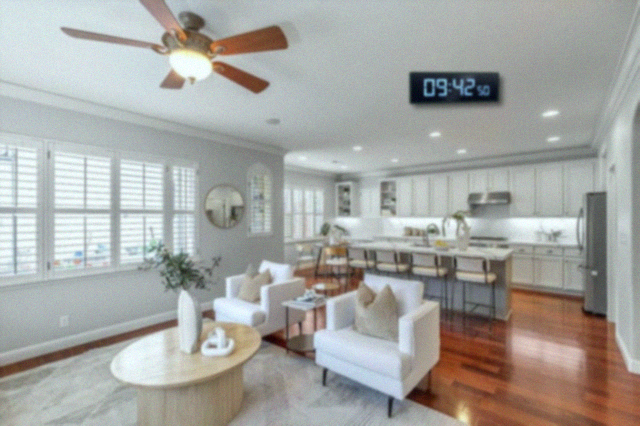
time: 9:42
